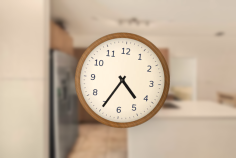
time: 4:35
